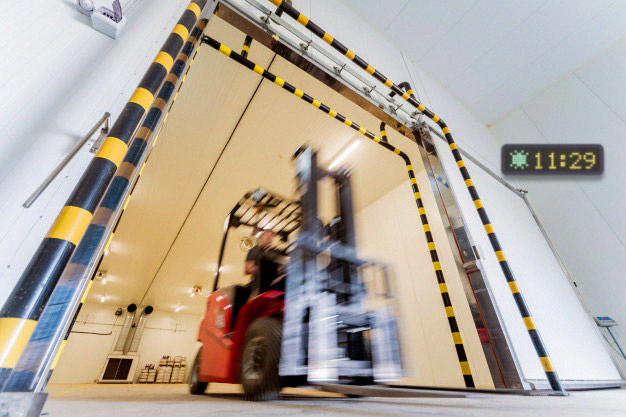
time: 11:29
